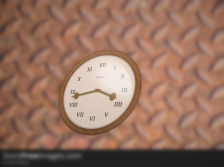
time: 3:43
